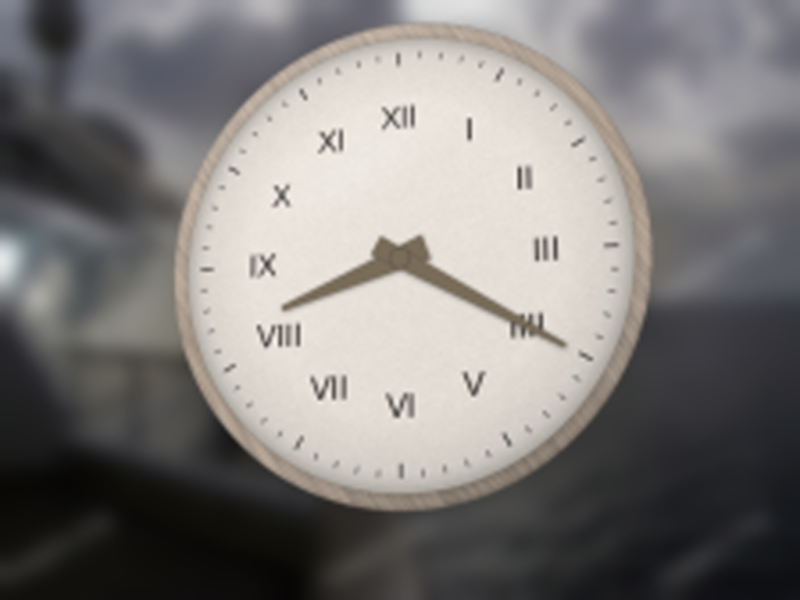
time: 8:20
